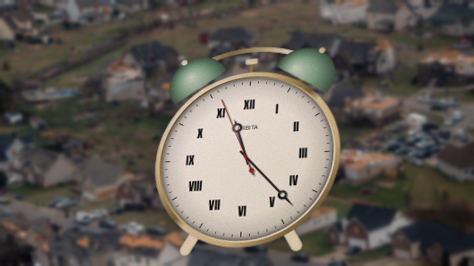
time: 11:22:56
